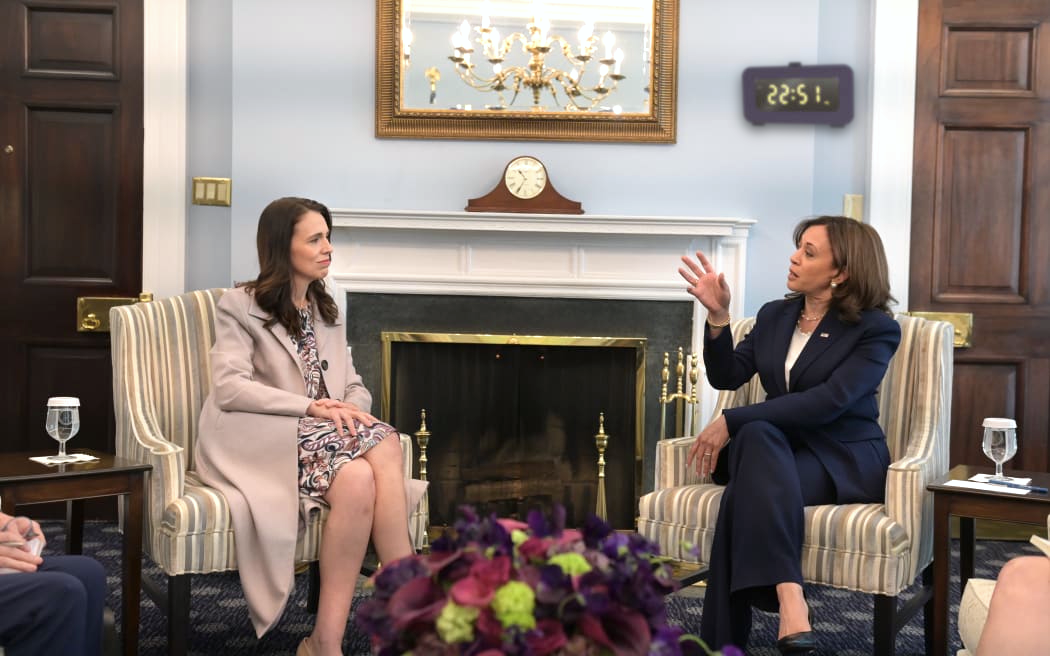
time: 22:51
